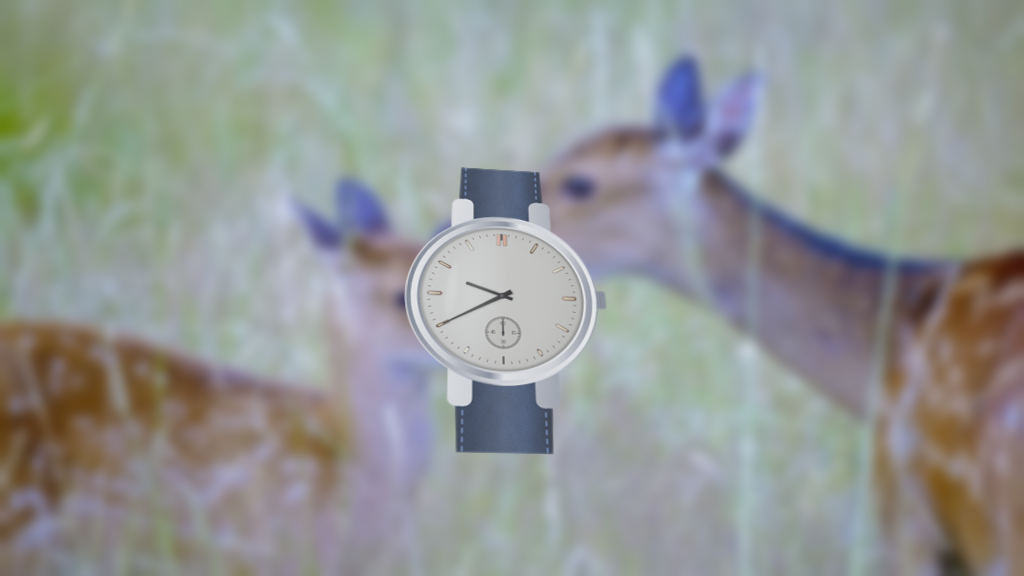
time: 9:40
